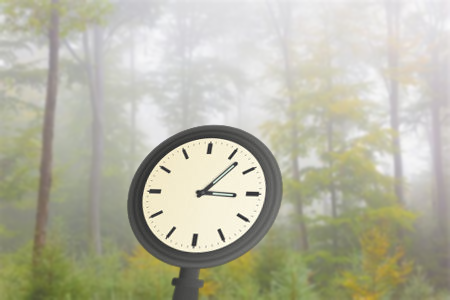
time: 3:07
